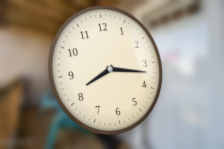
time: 8:17
